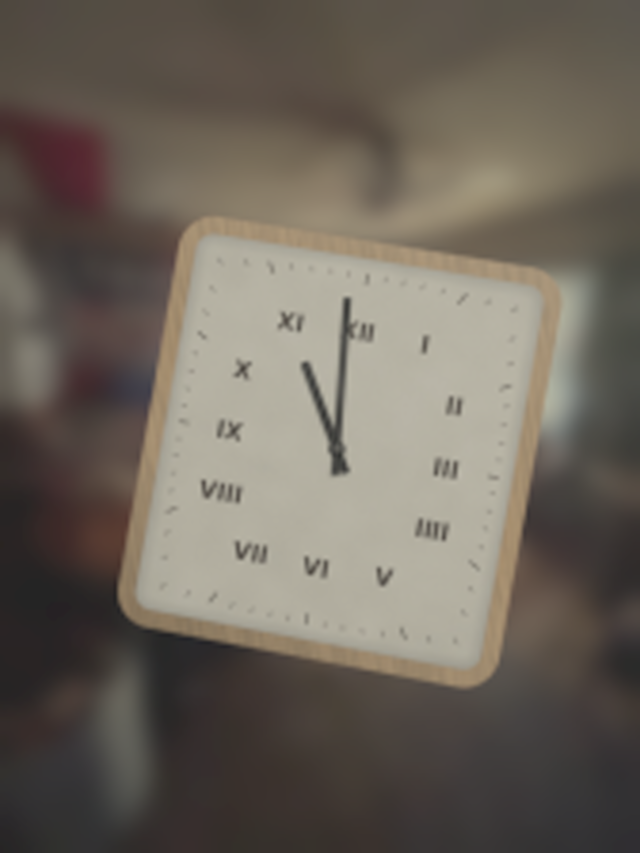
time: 10:59
